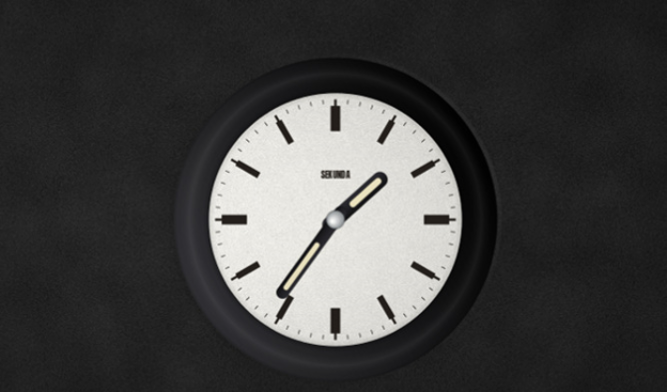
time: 1:36
